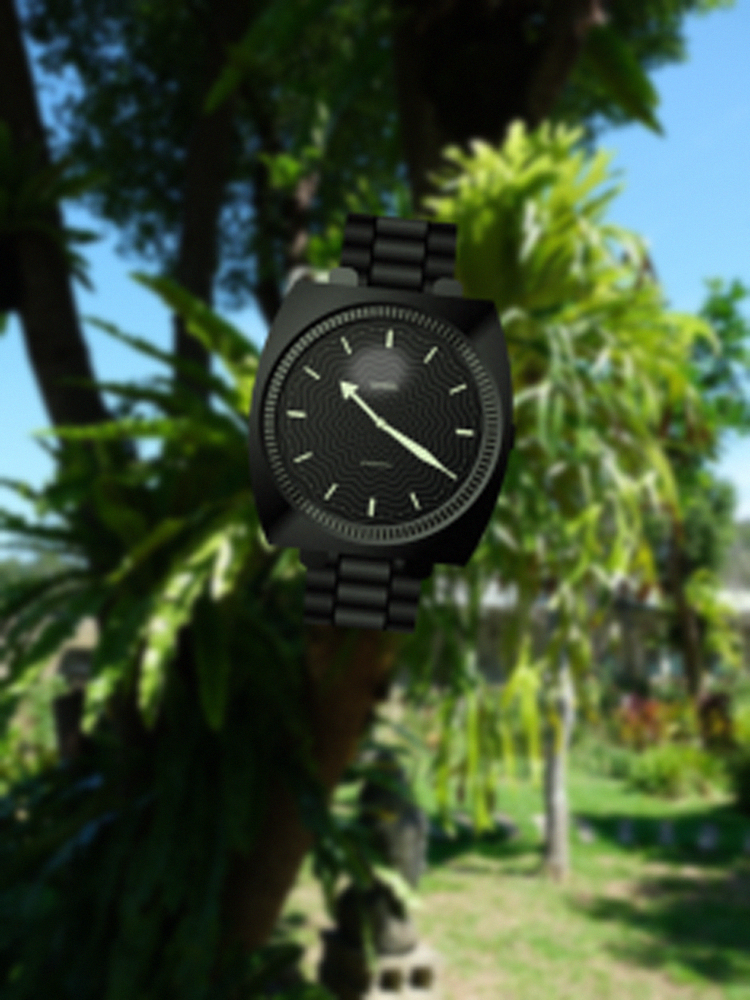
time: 10:20
